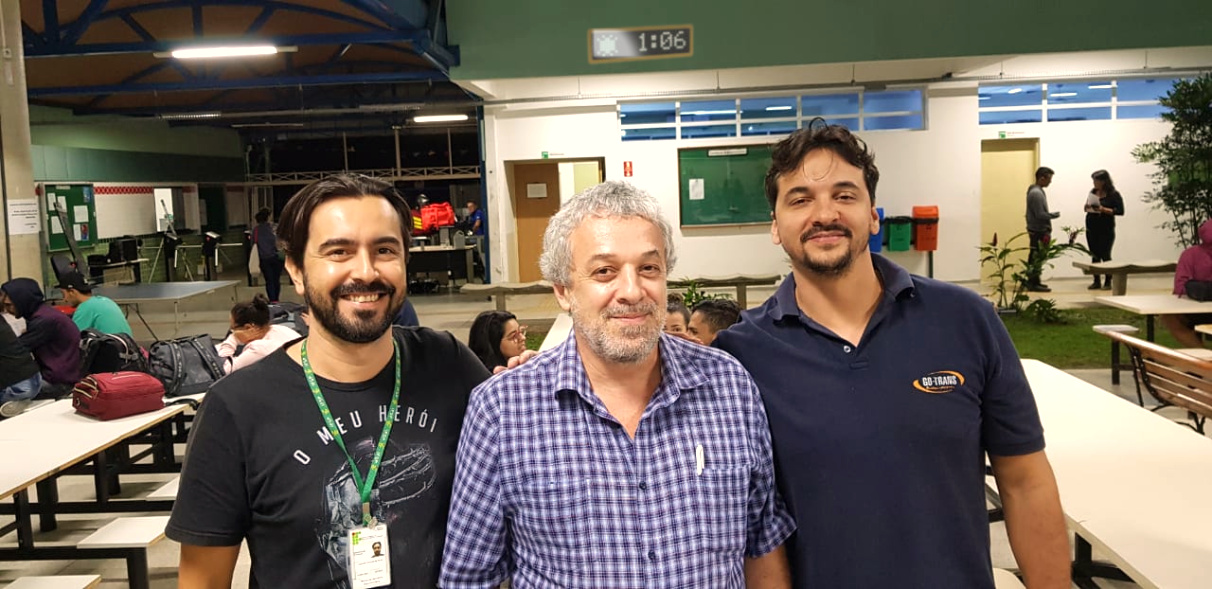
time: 1:06
